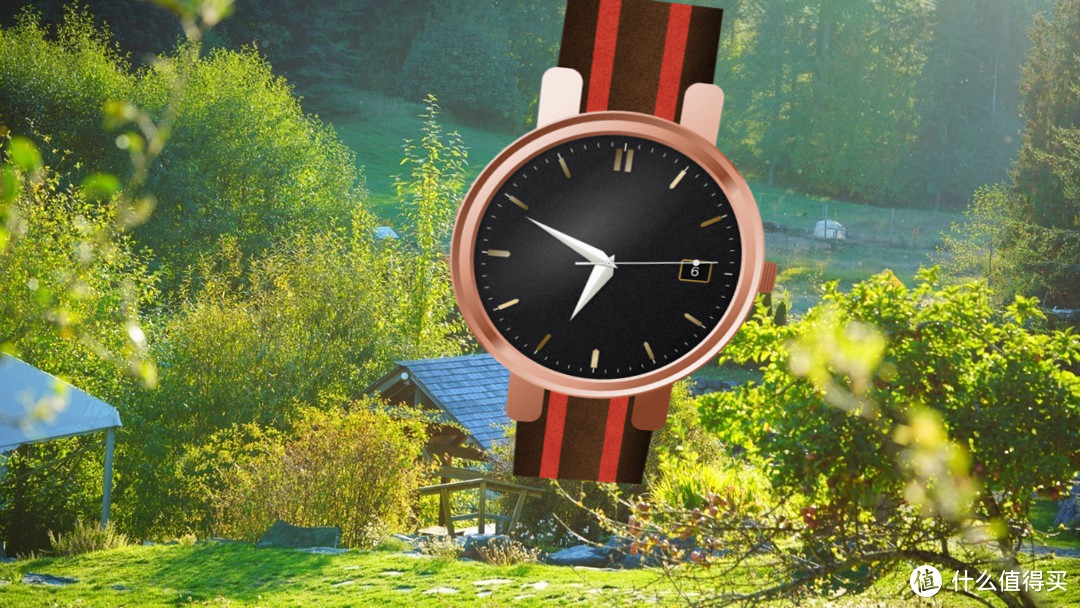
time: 6:49:14
